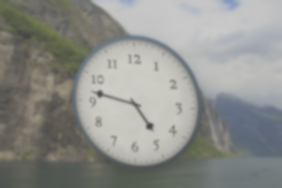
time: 4:47
